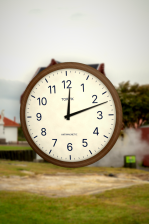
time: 12:12
